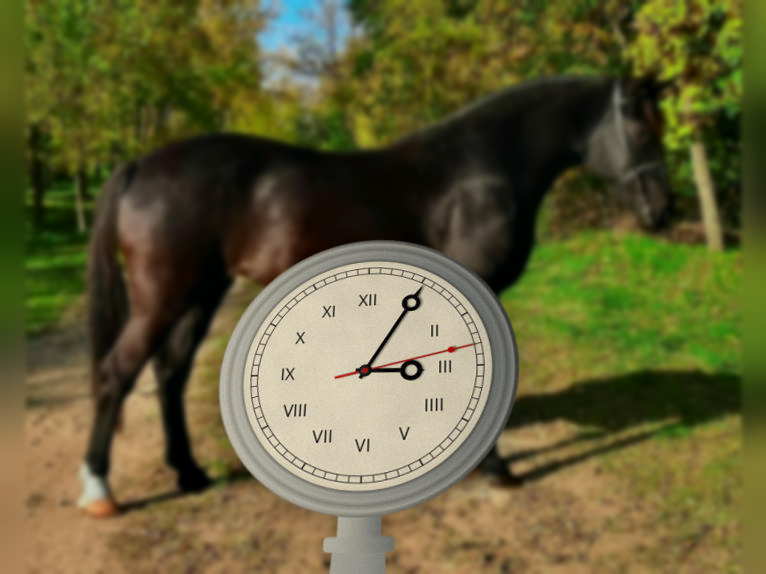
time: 3:05:13
